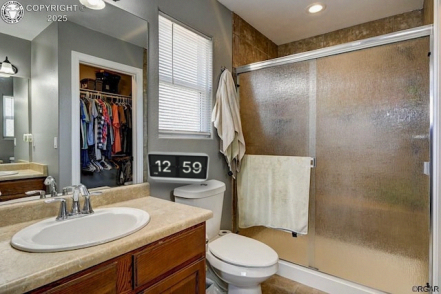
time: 12:59
